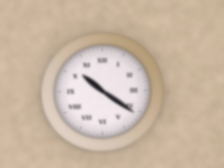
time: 10:21
